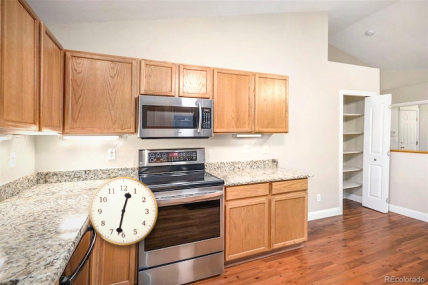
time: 12:32
